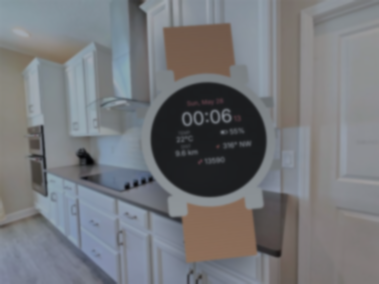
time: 0:06
